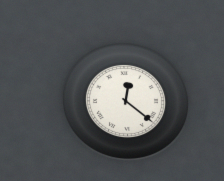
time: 12:22
